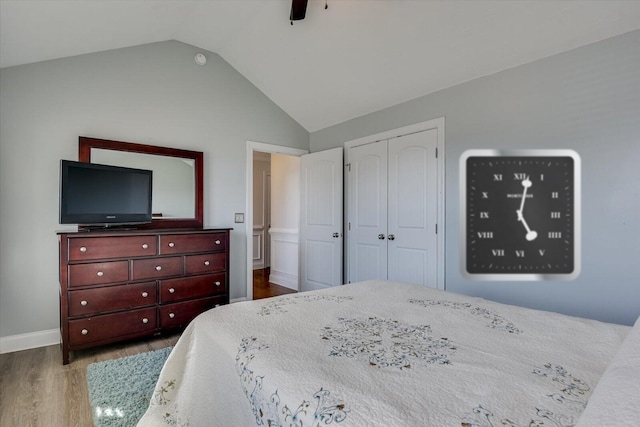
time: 5:02
